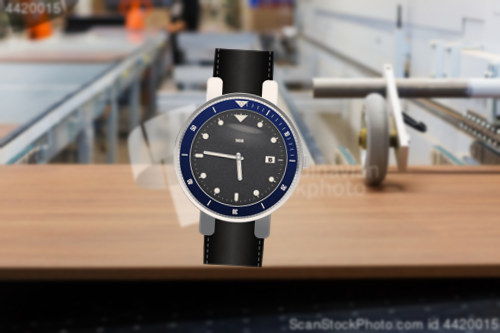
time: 5:46
